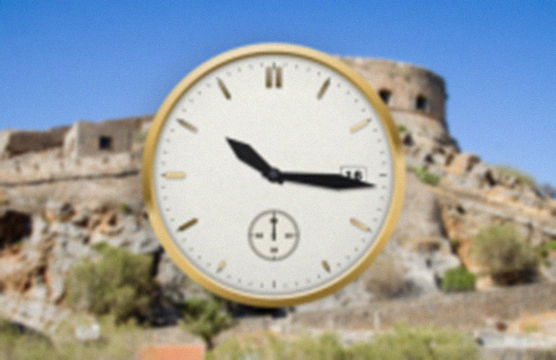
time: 10:16
